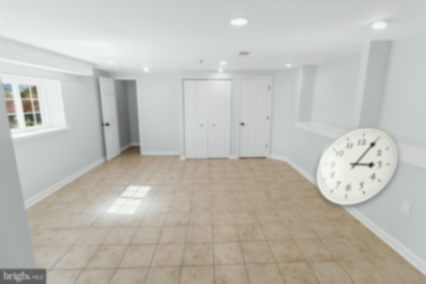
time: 3:05
